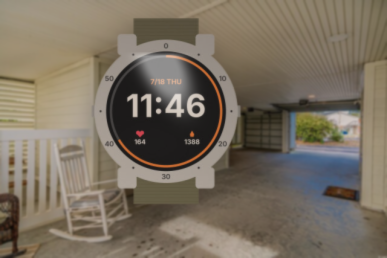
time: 11:46
